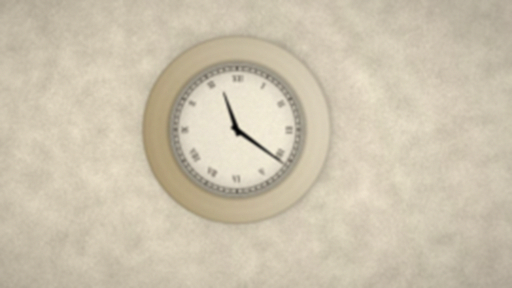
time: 11:21
